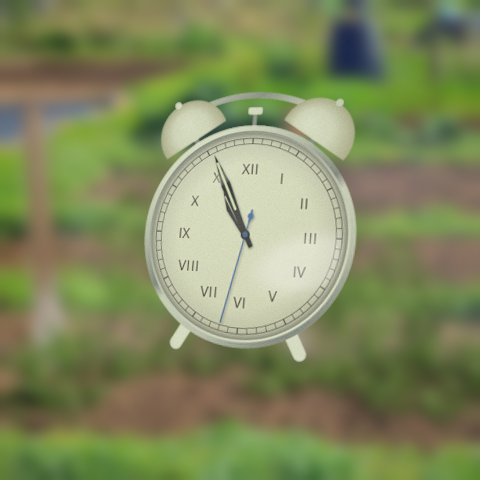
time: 10:55:32
